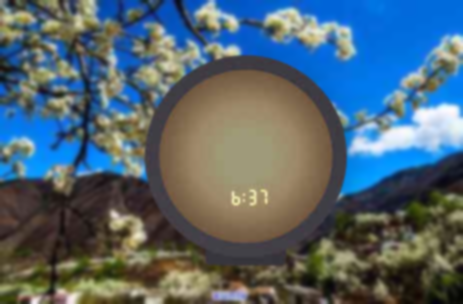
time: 6:37
